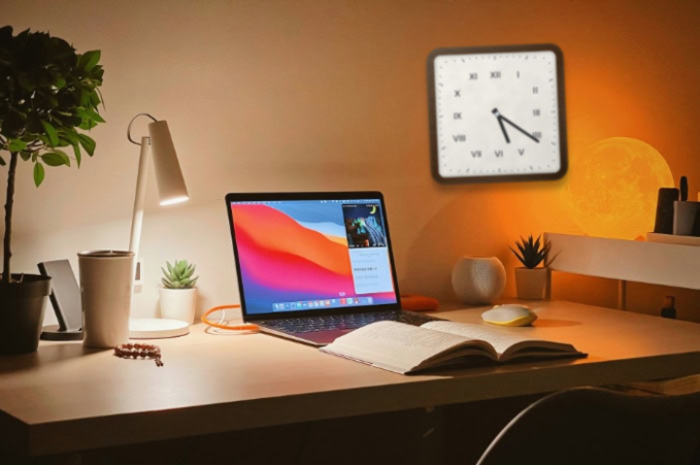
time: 5:21
